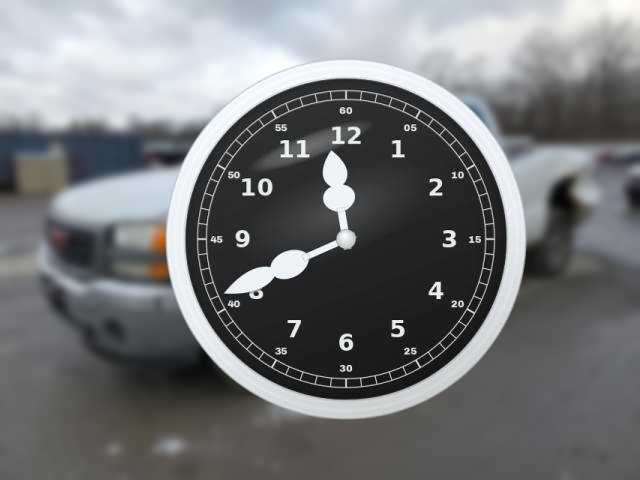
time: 11:41
